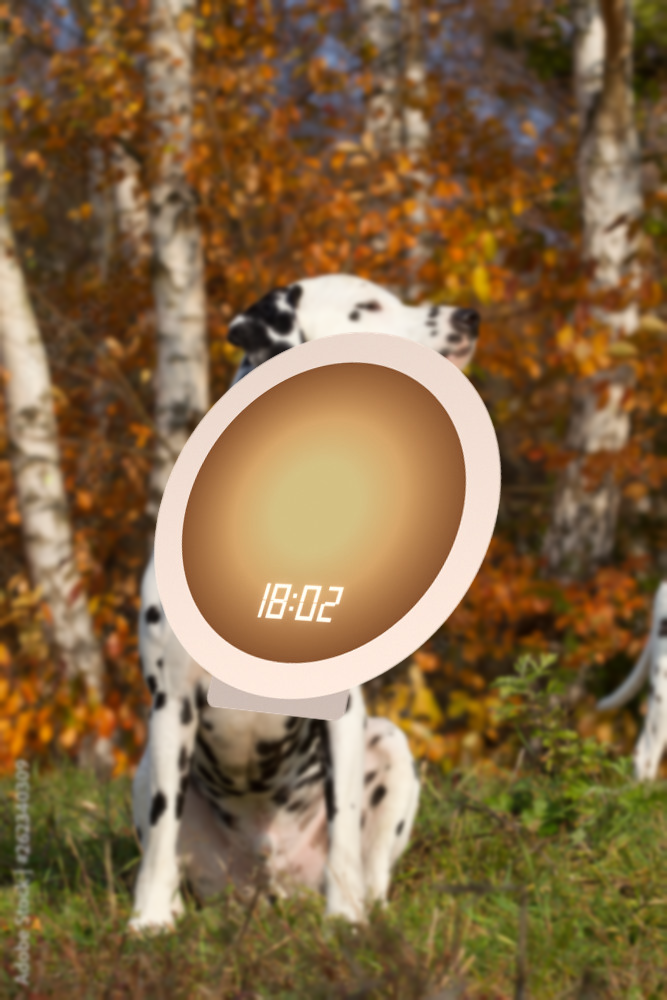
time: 18:02
